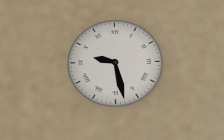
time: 9:28
